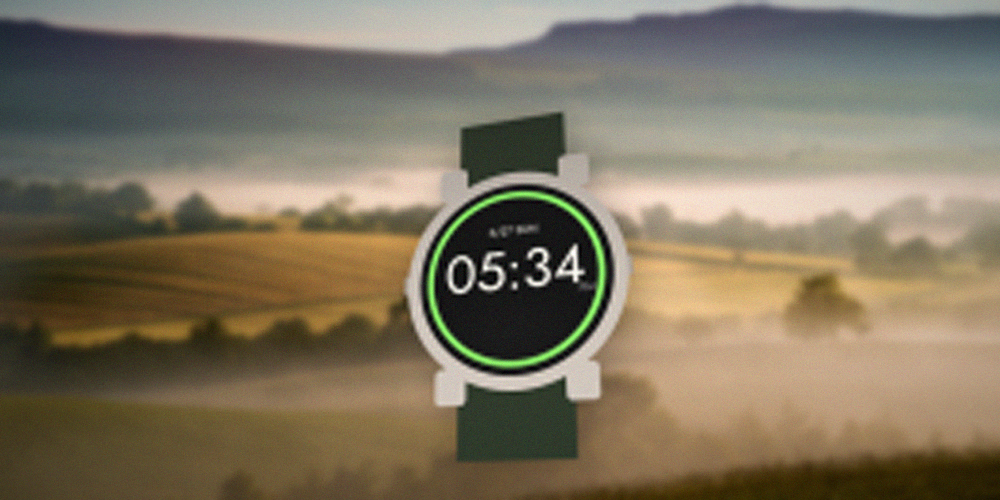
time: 5:34
